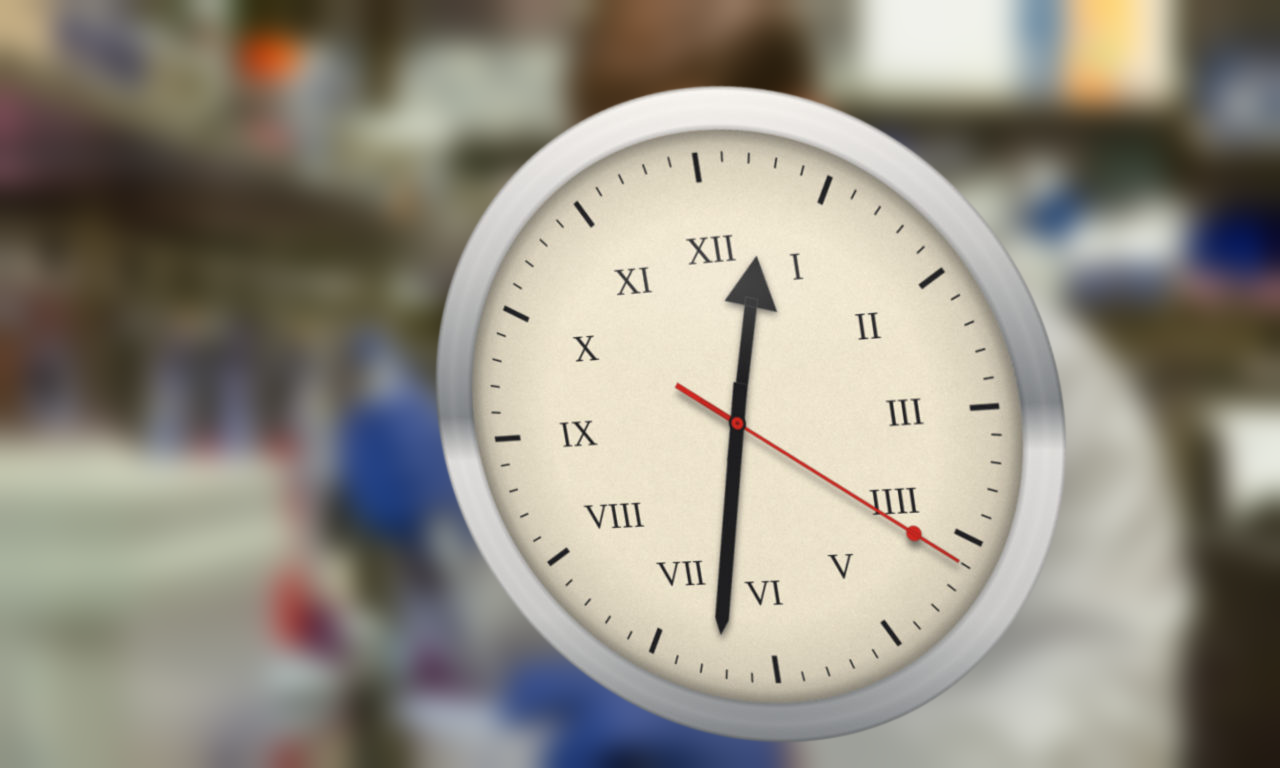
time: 12:32:21
